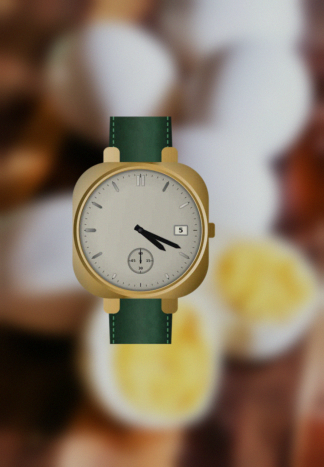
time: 4:19
